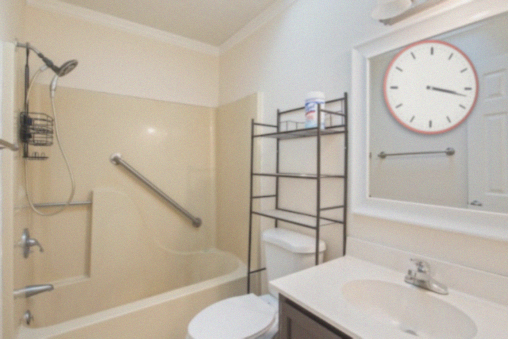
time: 3:17
